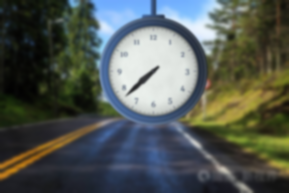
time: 7:38
